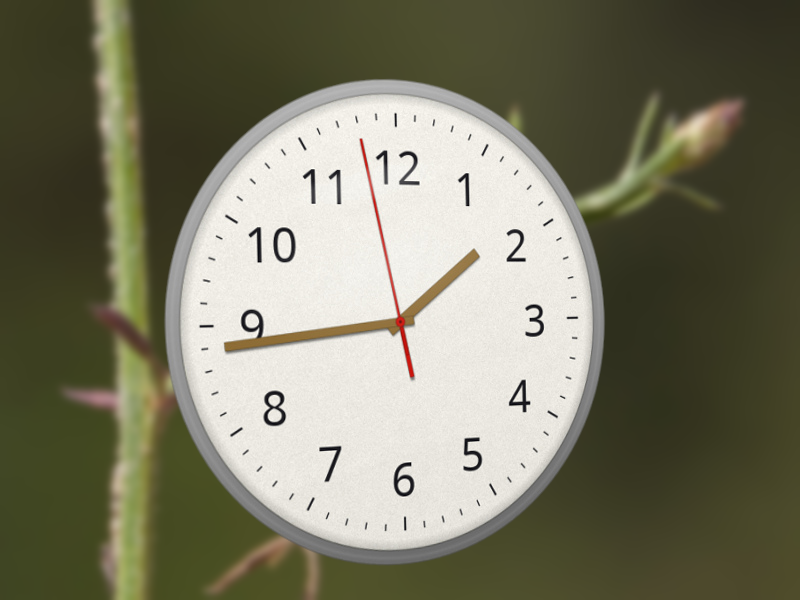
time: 1:43:58
